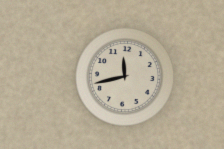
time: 11:42
